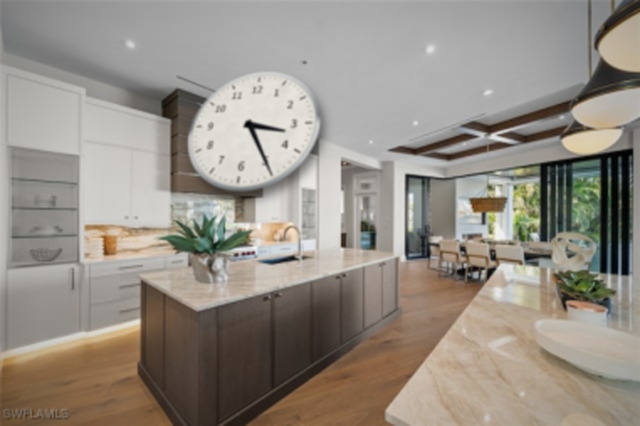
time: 3:25
